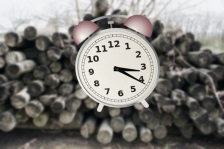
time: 3:21
